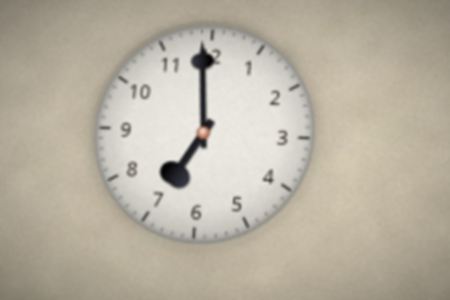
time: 6:59
